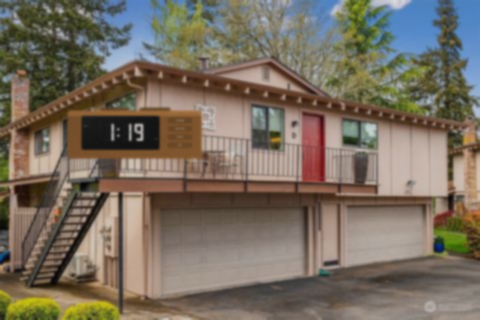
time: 1:19
